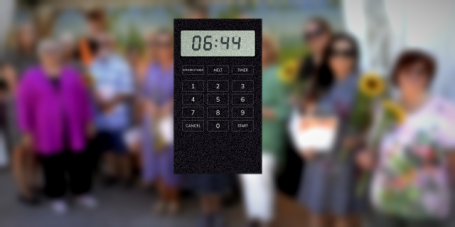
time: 6:44
